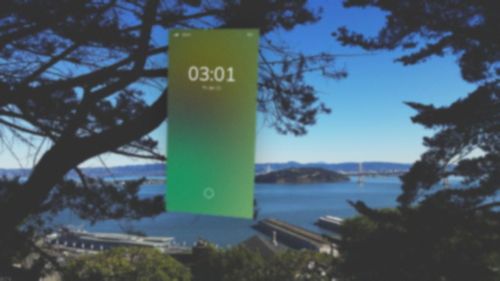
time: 3:01
